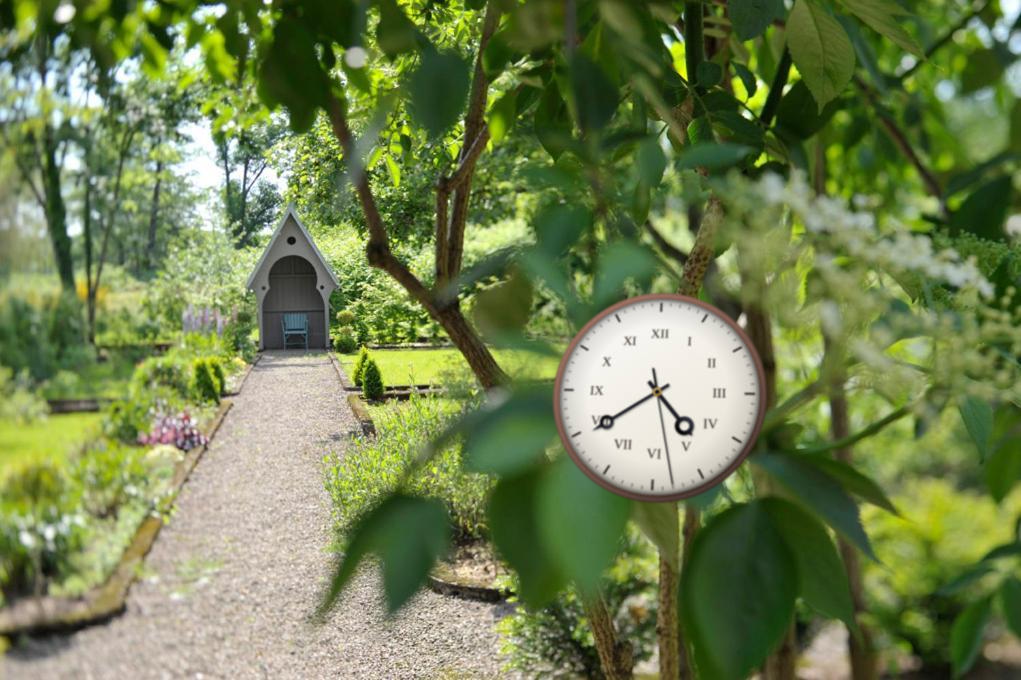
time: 4:39:28
